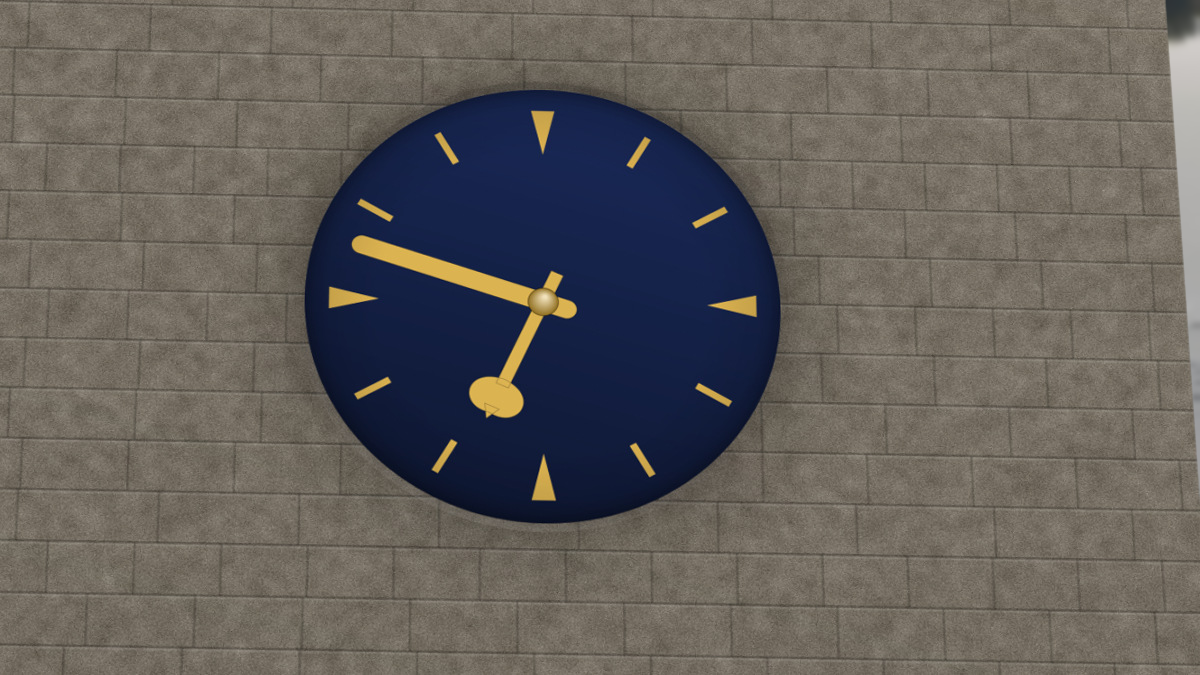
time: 6:48
